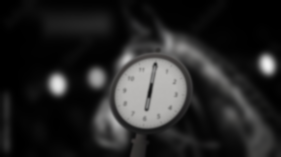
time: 6:00
